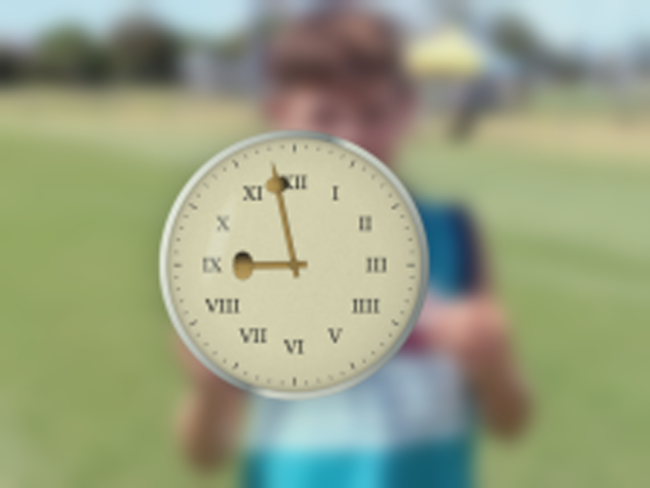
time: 8:58
